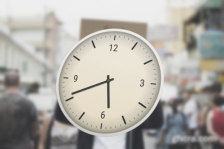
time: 5:41
